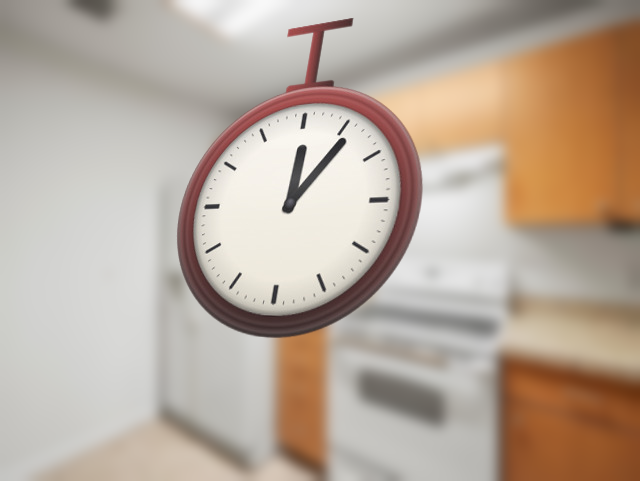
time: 12:06
